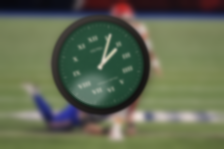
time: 2:06
